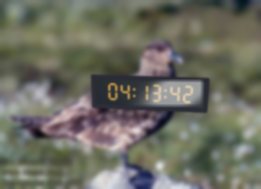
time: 4:13:42
